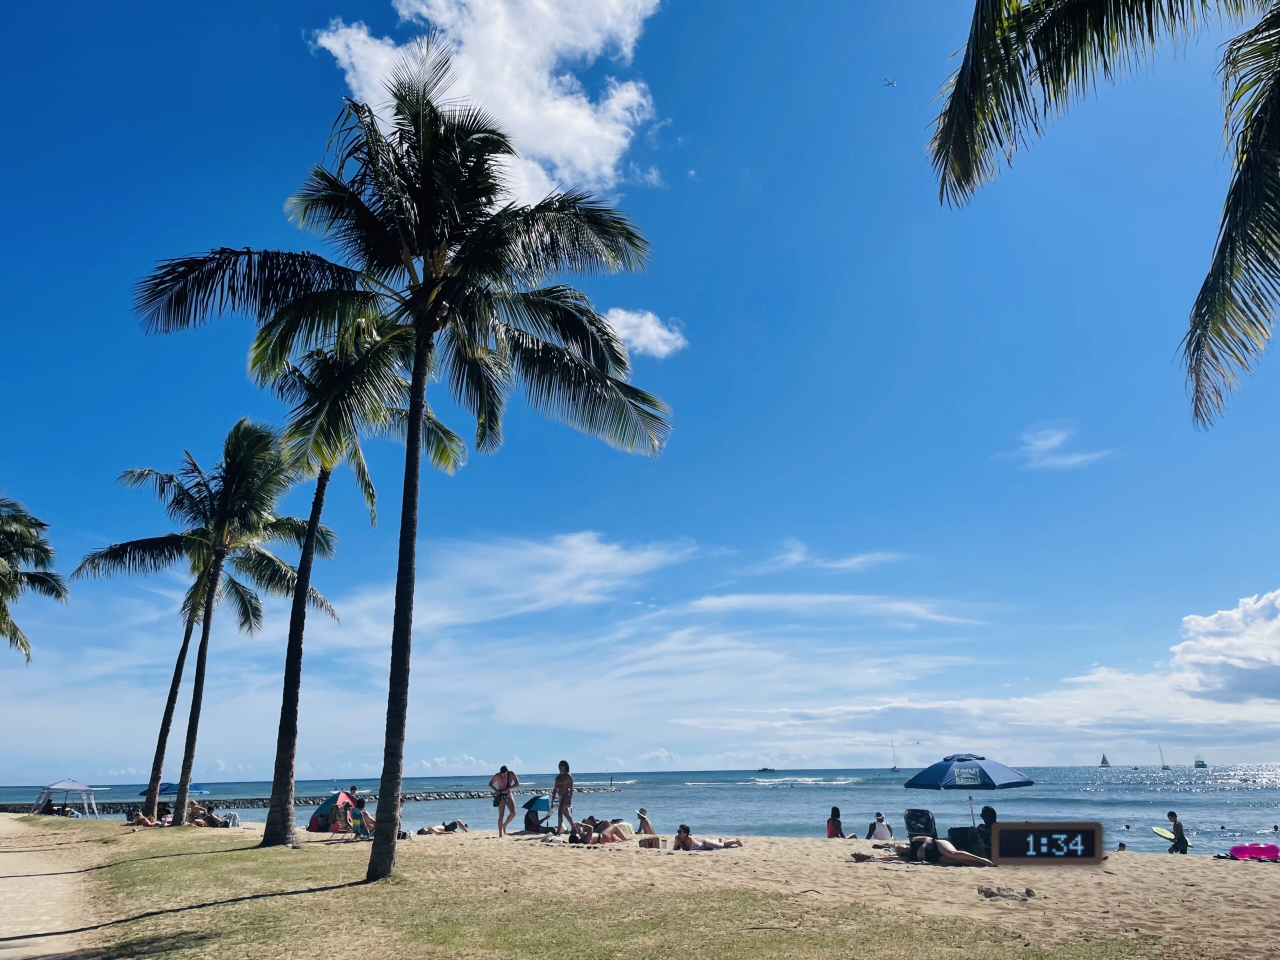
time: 1:34
